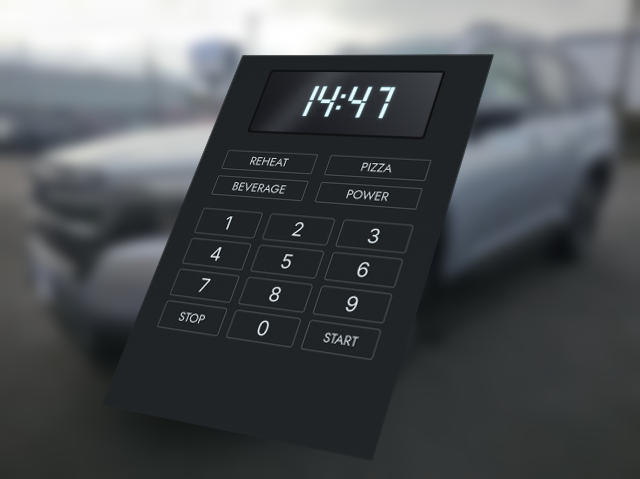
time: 14:47
